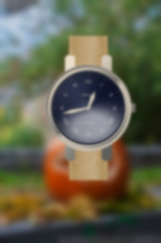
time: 12:43
